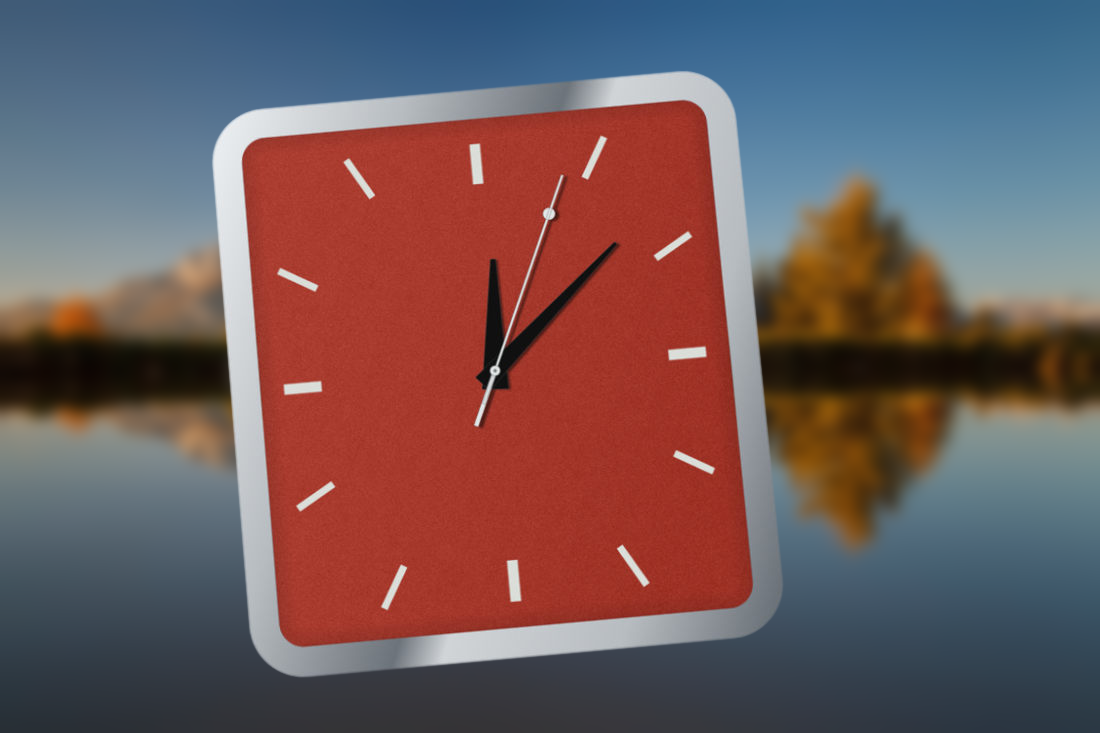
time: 12:08:04
